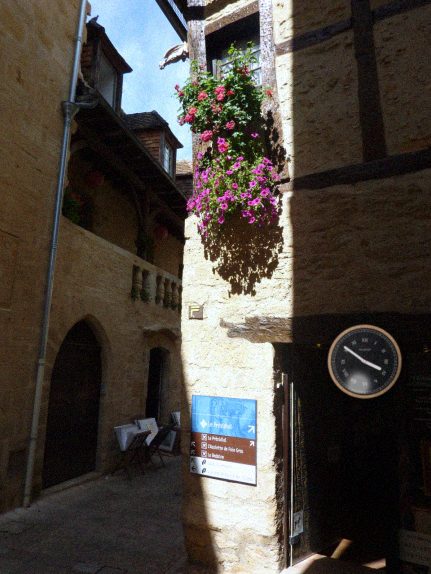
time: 3:51
